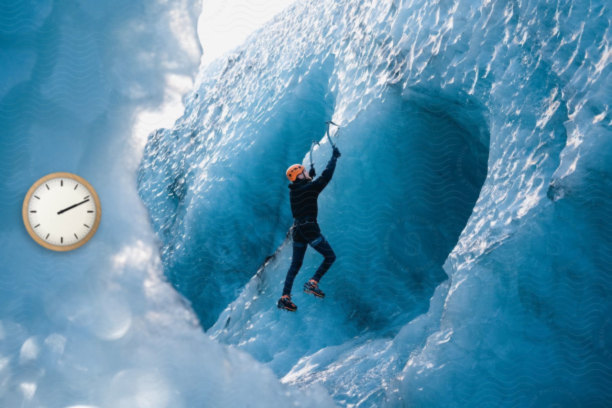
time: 2:11
